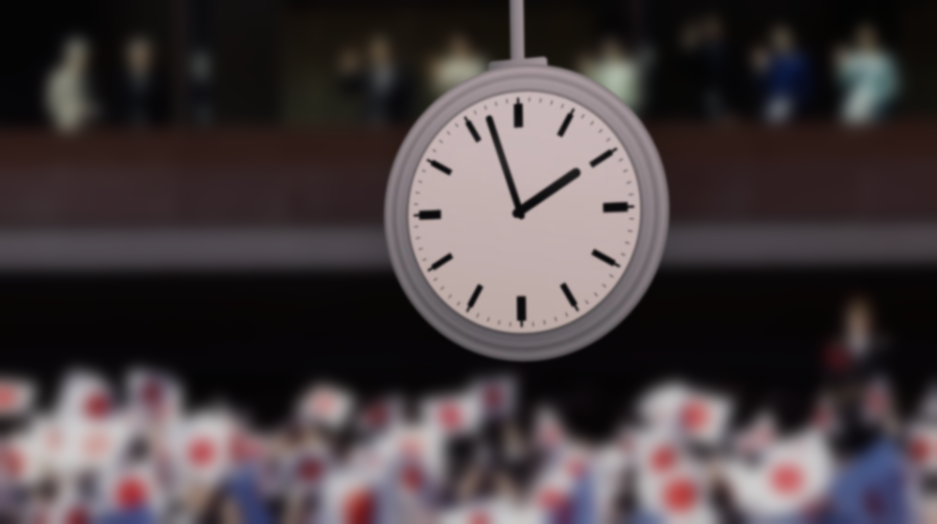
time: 1:57
